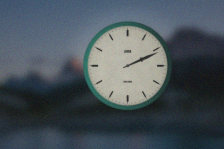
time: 2:11
